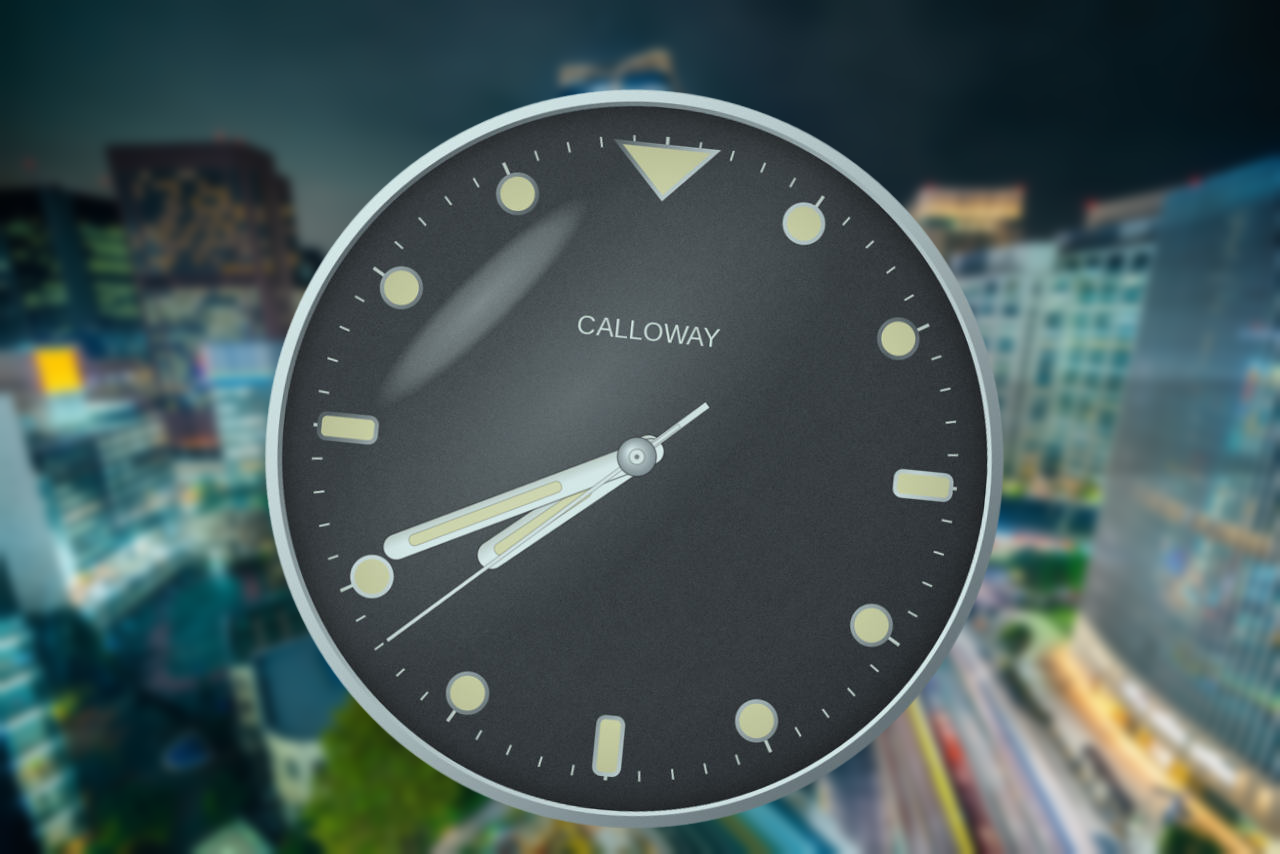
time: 7:40:38
